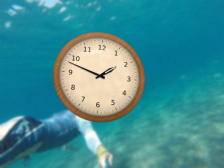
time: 1:48
